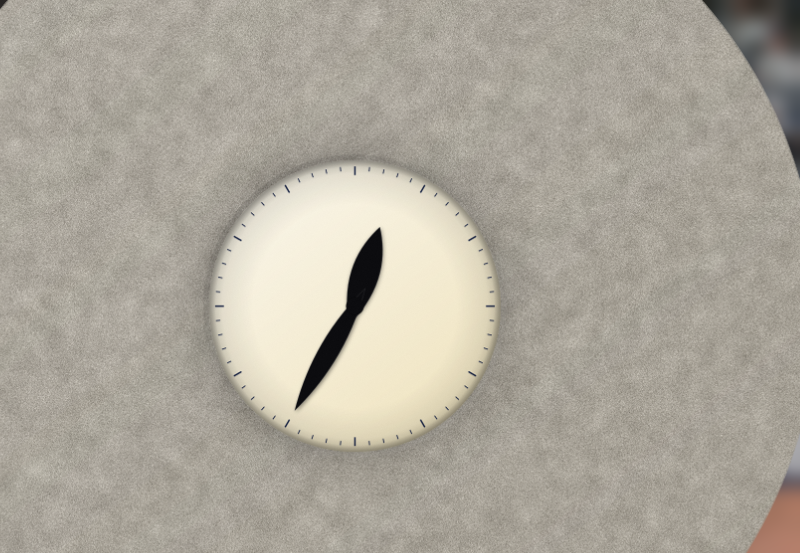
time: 12:35
